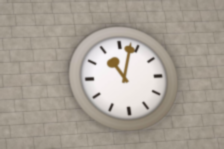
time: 11:03
